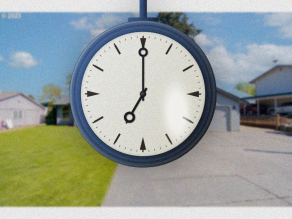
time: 7:00
